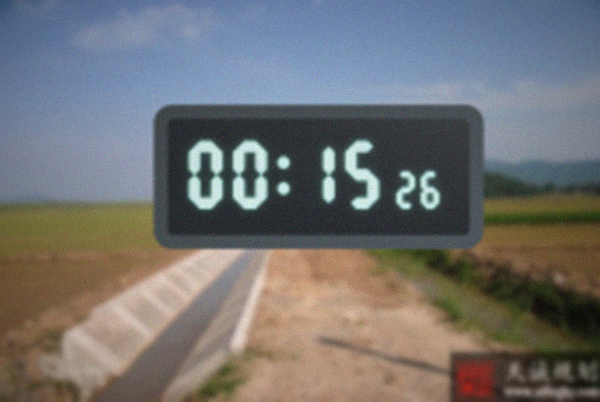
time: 0:15:26
